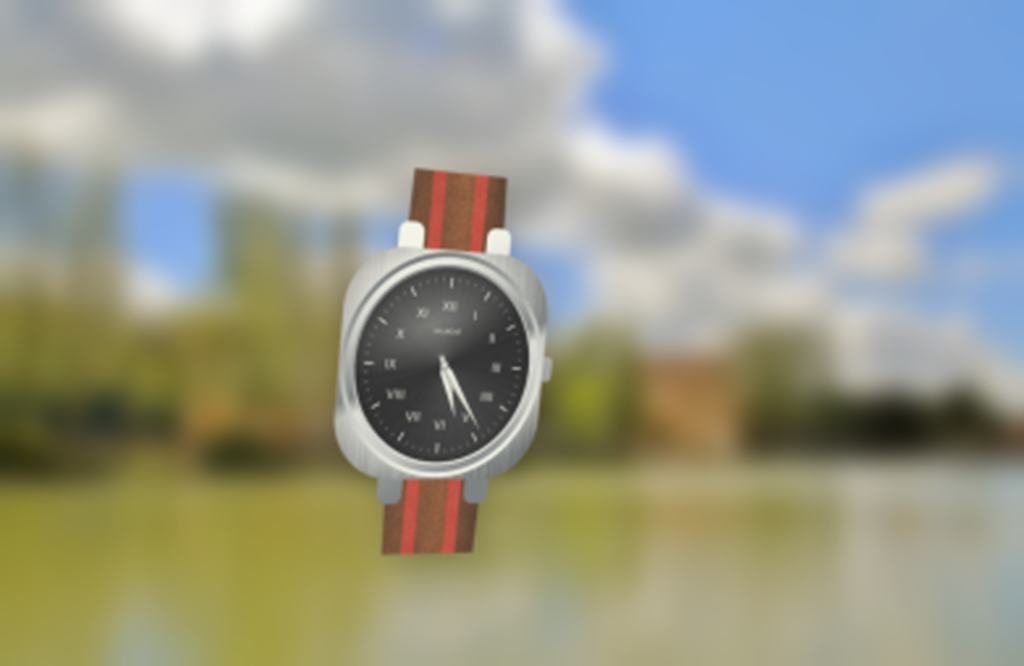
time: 5:24
